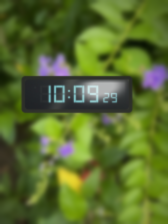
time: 10:09:29
